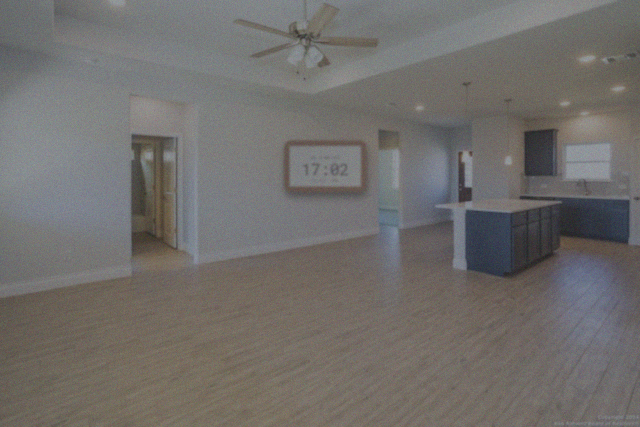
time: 17:02
